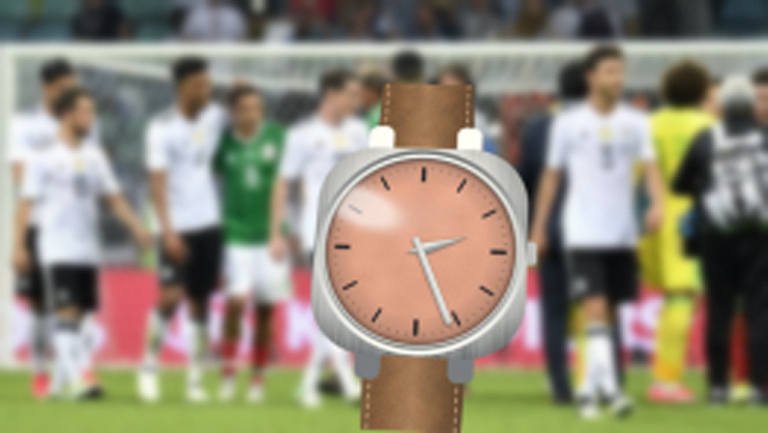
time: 2:26
